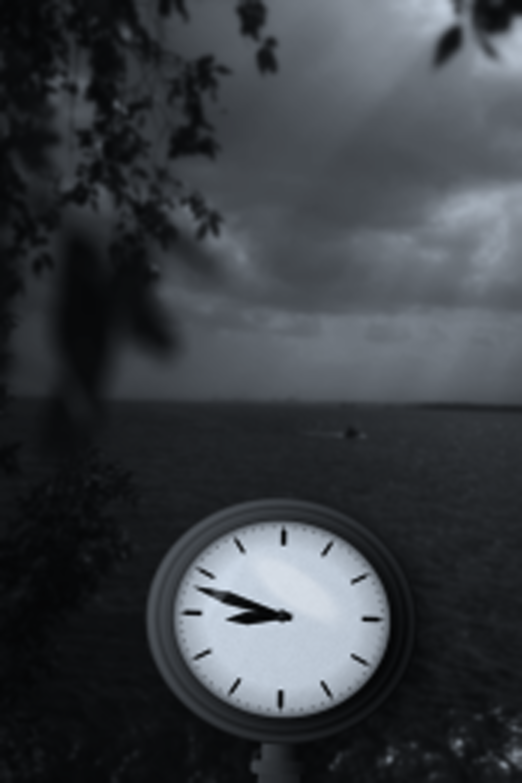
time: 8:48
